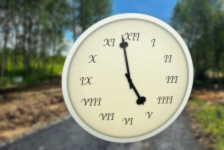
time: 4:58
